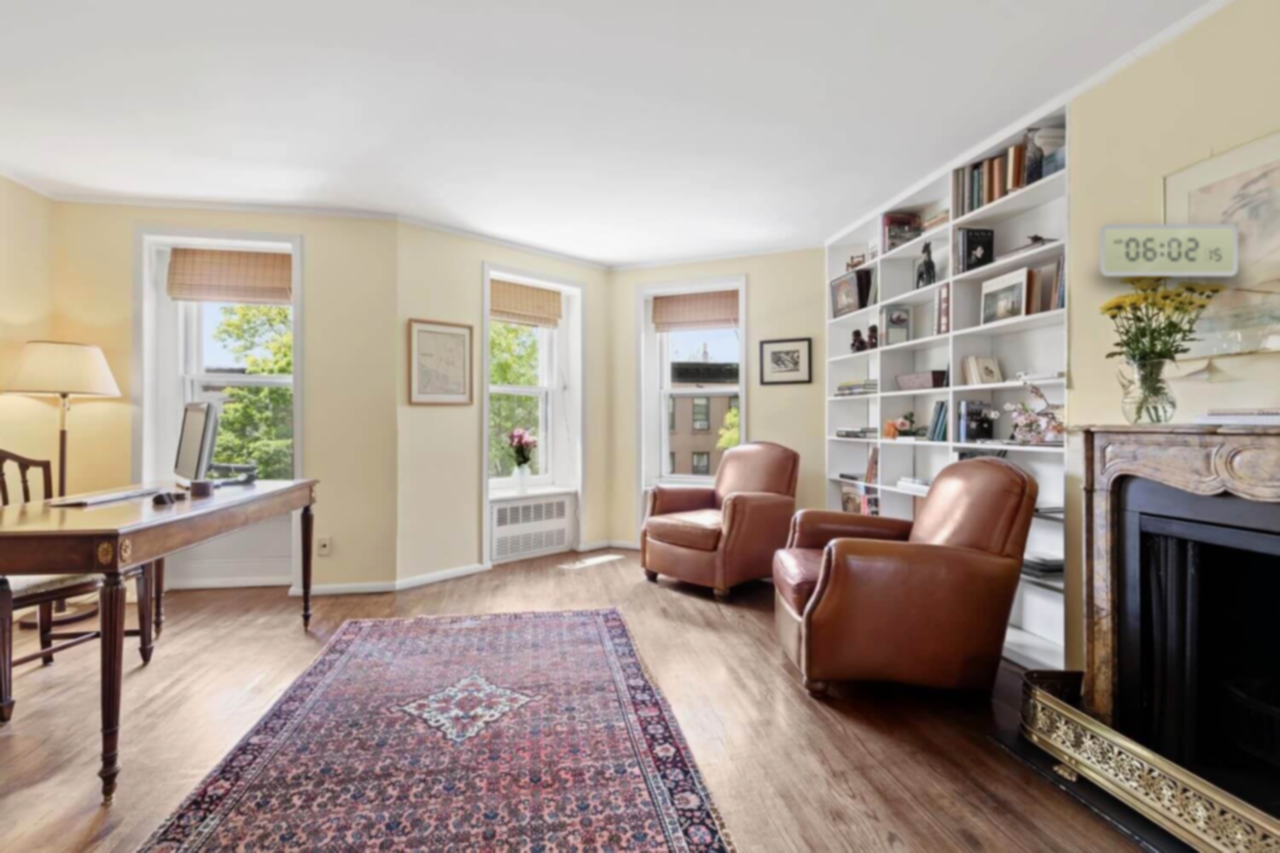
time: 6:02
